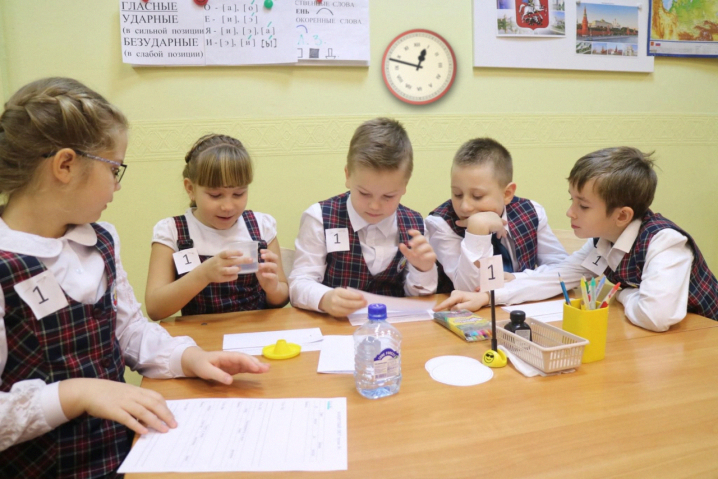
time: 12:48
